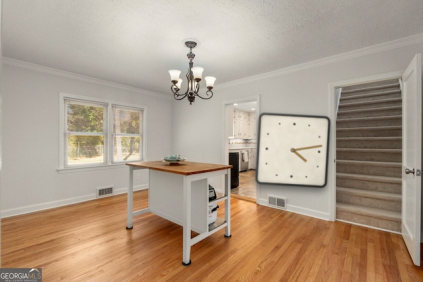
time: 4:13
